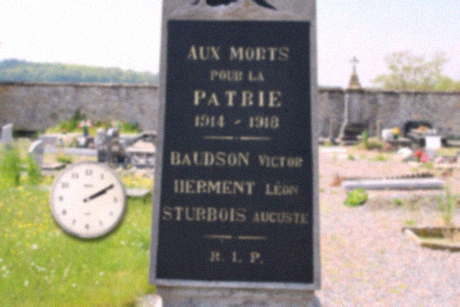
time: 2:10
